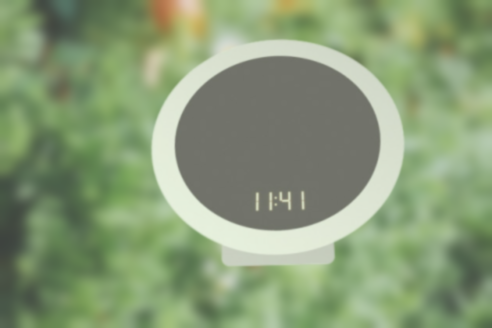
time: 11:41
